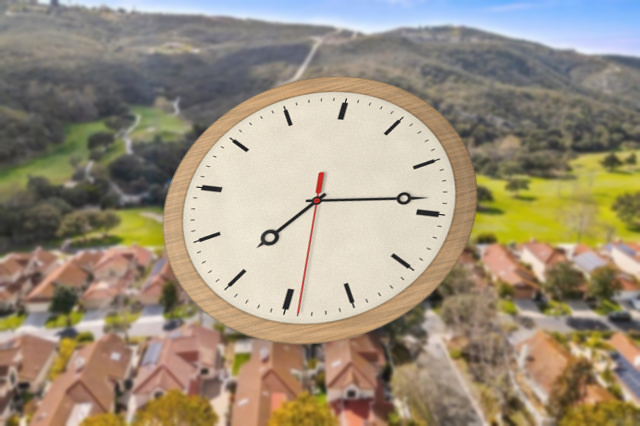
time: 7:13:29
